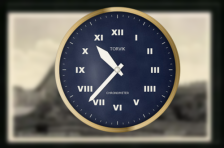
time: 10:37
